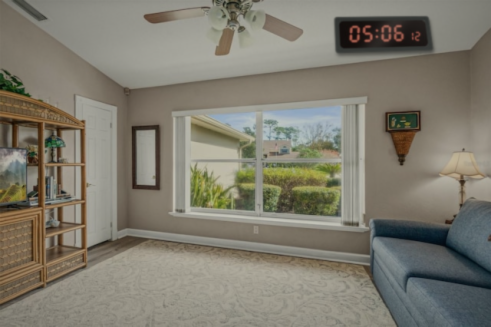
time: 5:06:12
